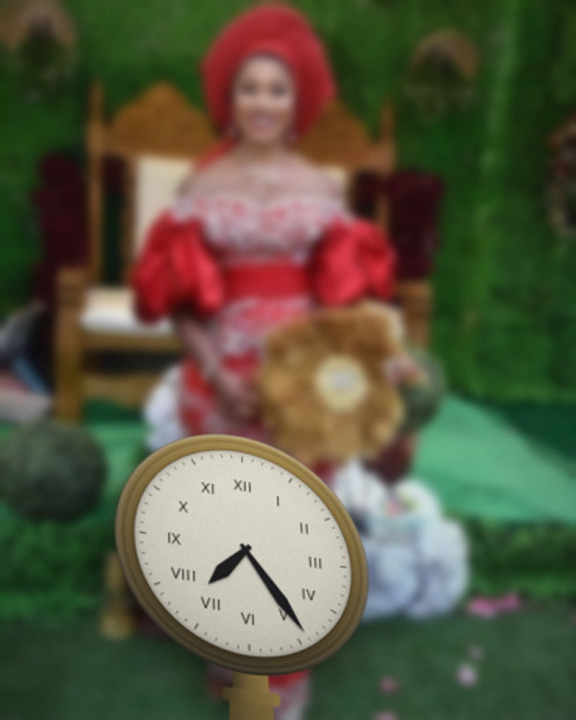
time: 7:24
